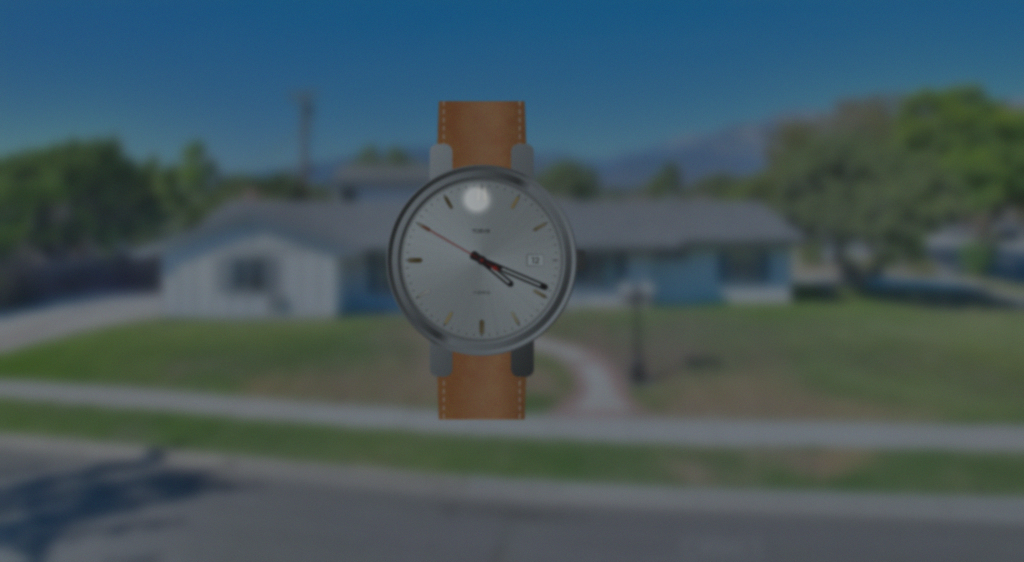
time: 4:18:50
